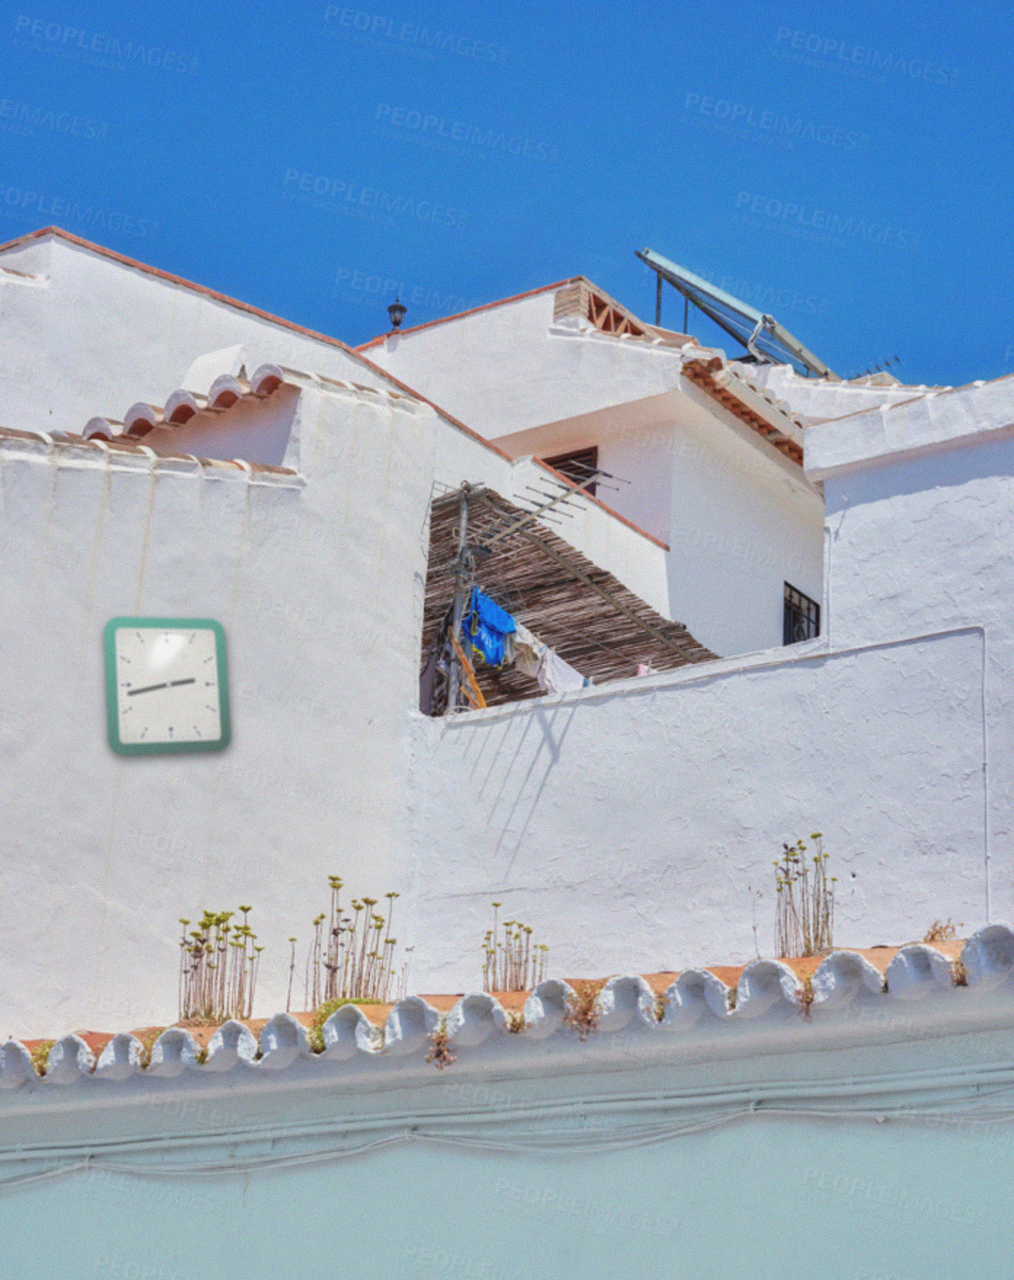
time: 2:43
